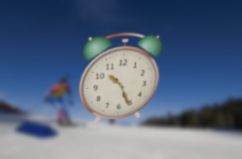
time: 10:26
